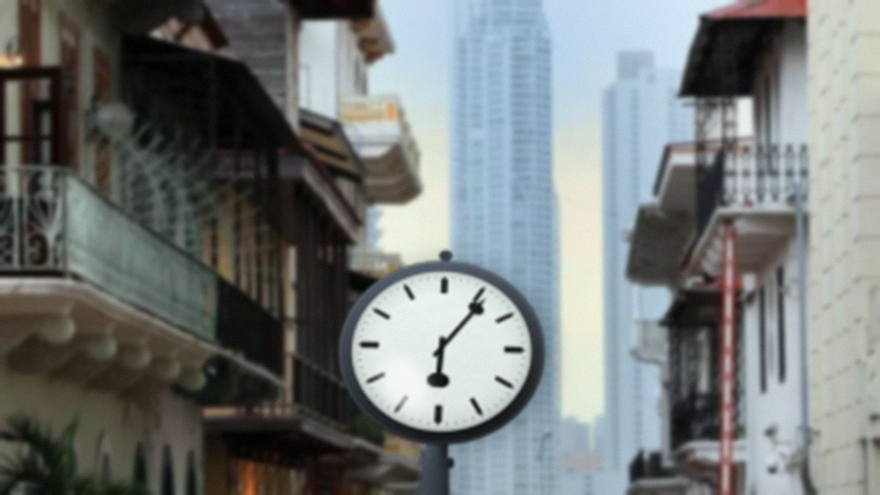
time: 6:06
